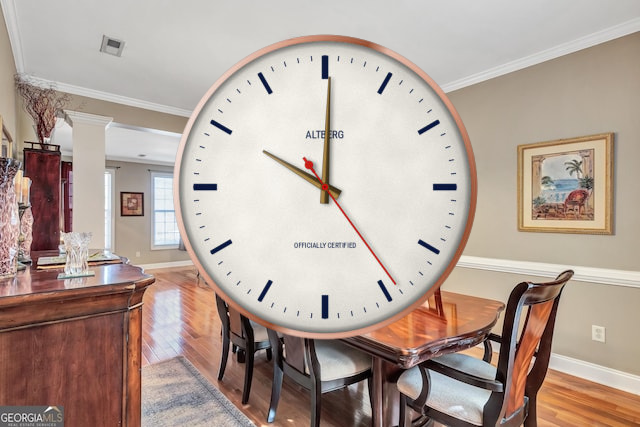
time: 10:00:24
